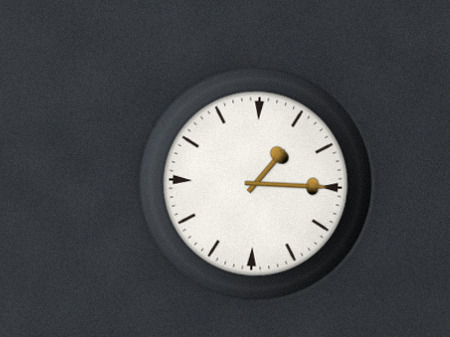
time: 1:15
